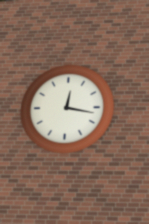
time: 12:17
